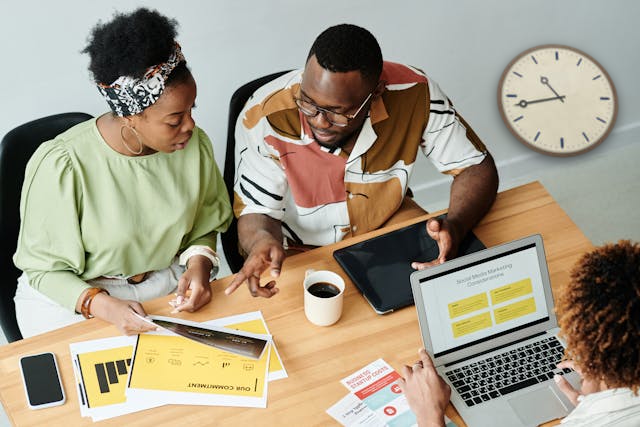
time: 10:43
